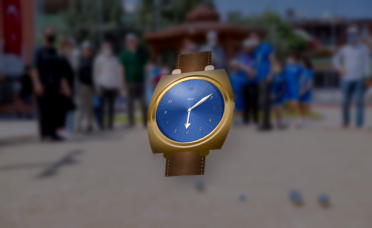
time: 6:09
